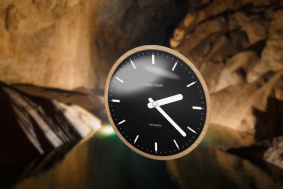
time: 2:22
